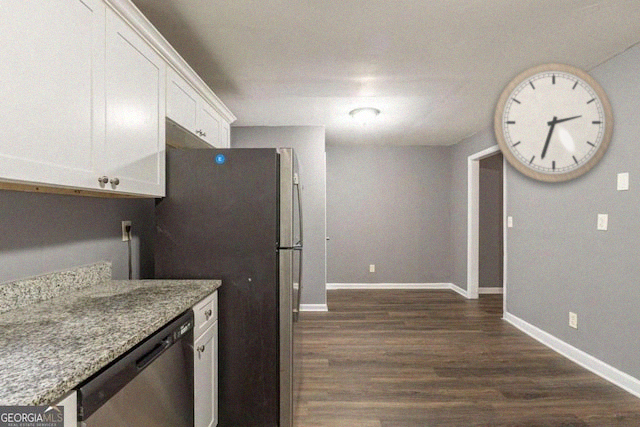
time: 2:33
